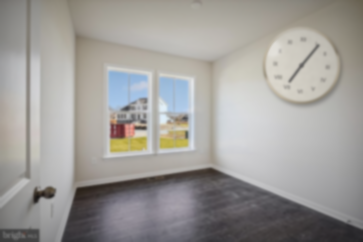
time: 7:06
